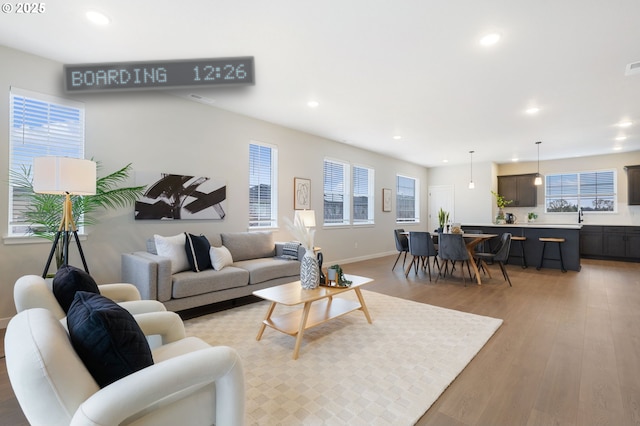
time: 12:26
